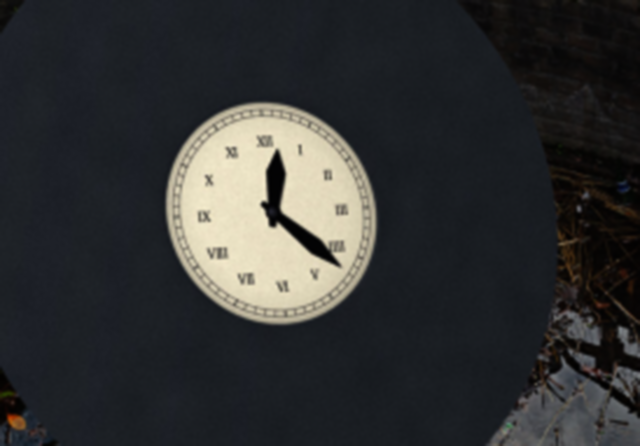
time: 12:22
